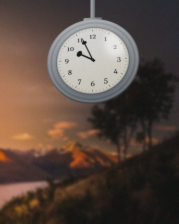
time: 9:56
